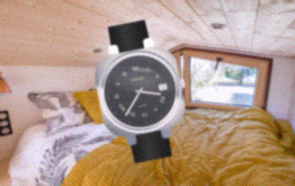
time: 3:37
